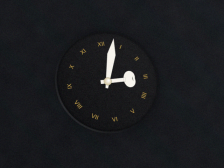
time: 3:03
